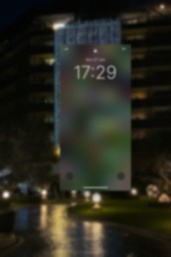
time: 17:29
